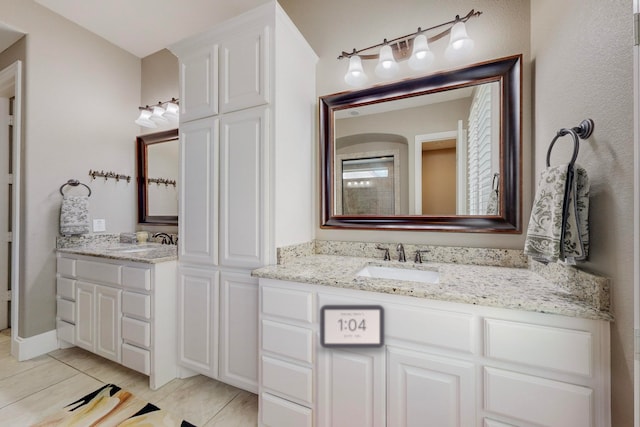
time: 1:04
